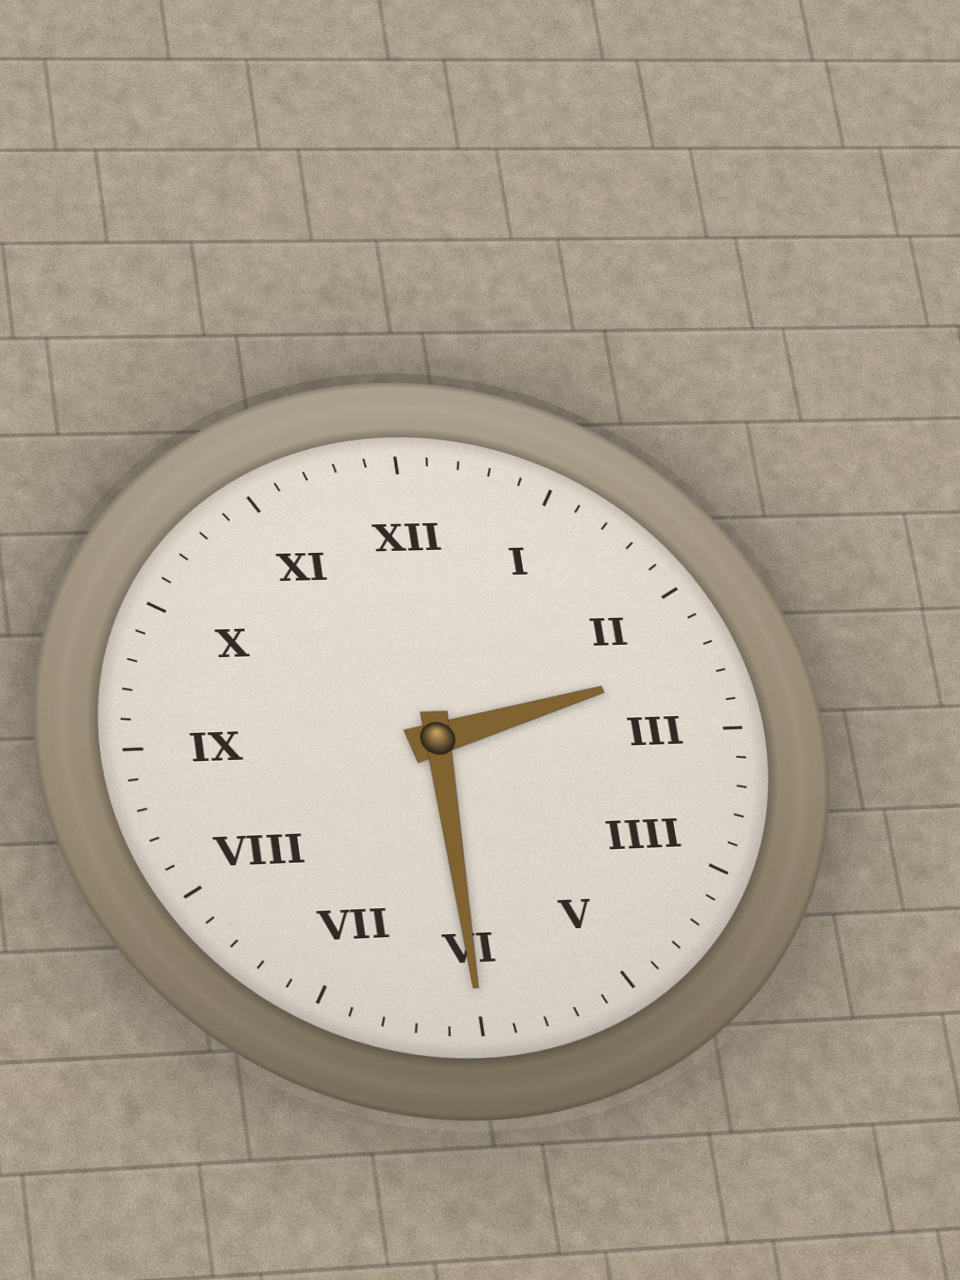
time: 2:30
